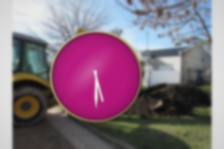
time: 5:30
